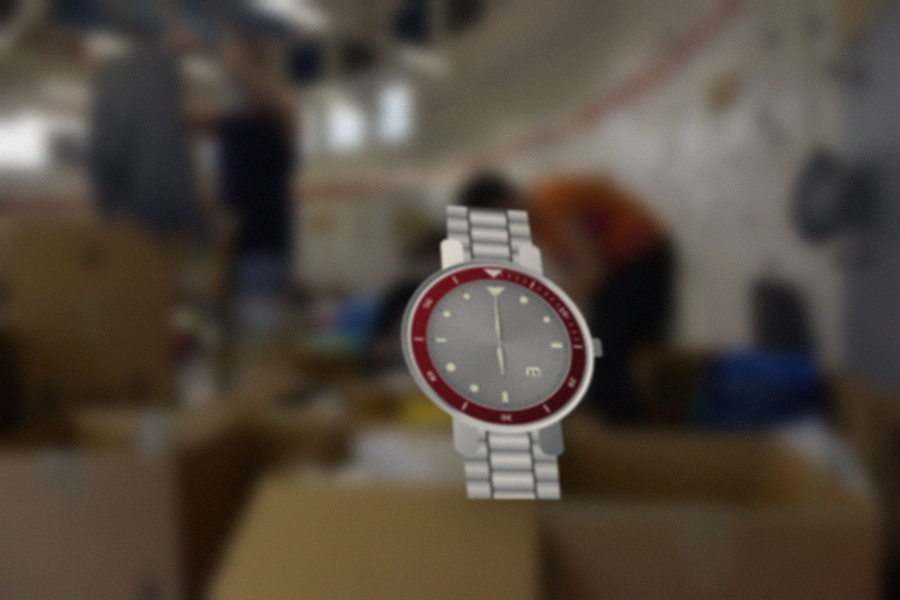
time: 6:00
